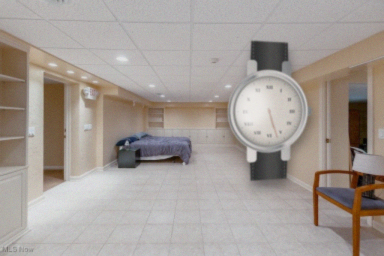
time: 5:27
